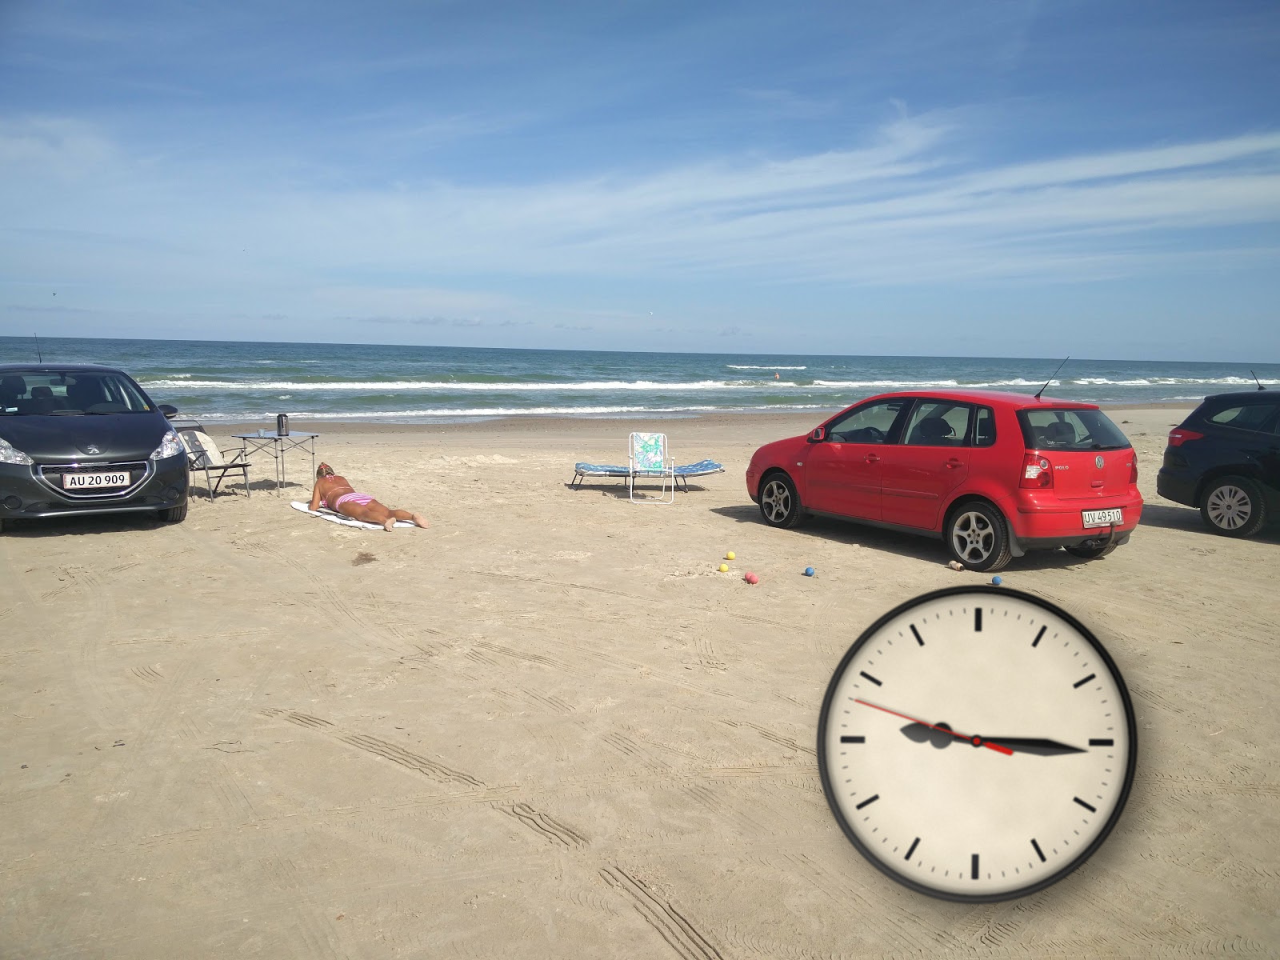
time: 9:15:48
